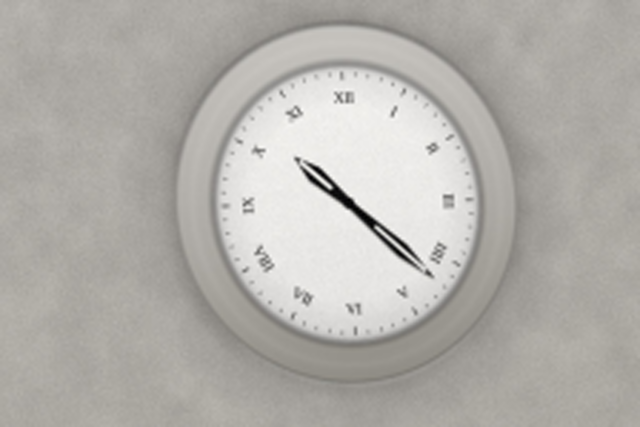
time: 10:22
